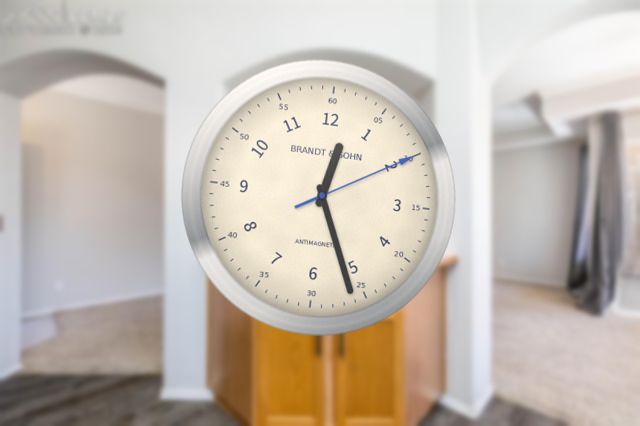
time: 12:26:10
